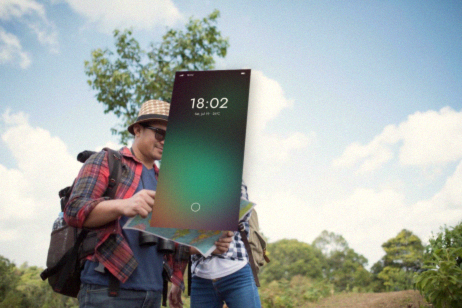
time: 18:02
